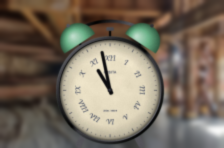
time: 10:58
